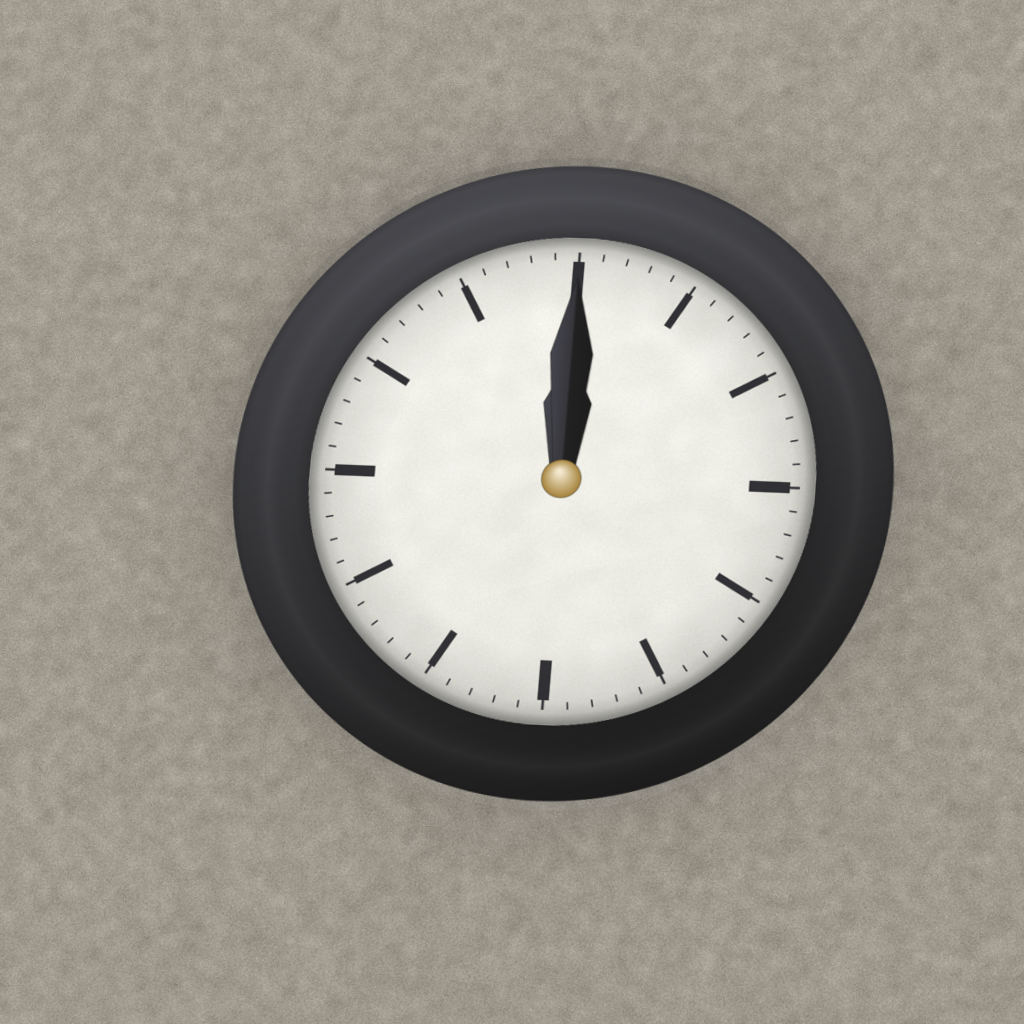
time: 12:00
